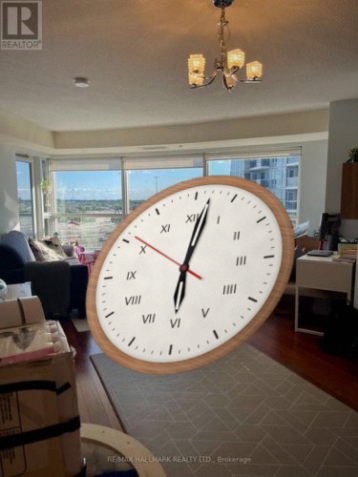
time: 6:01:51
